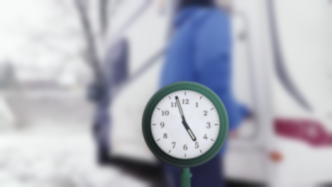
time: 4:57
